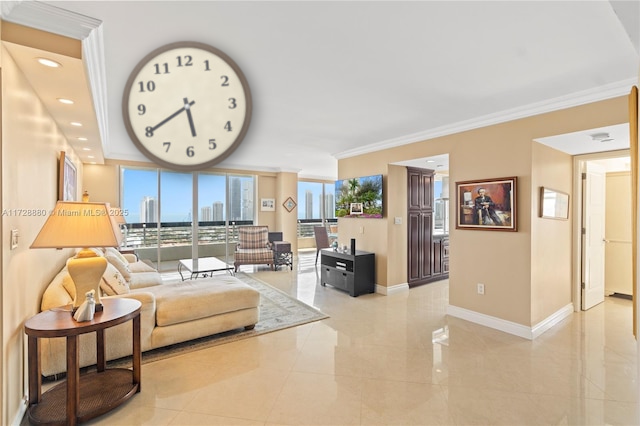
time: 5:40
